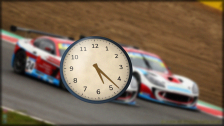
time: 5:23
